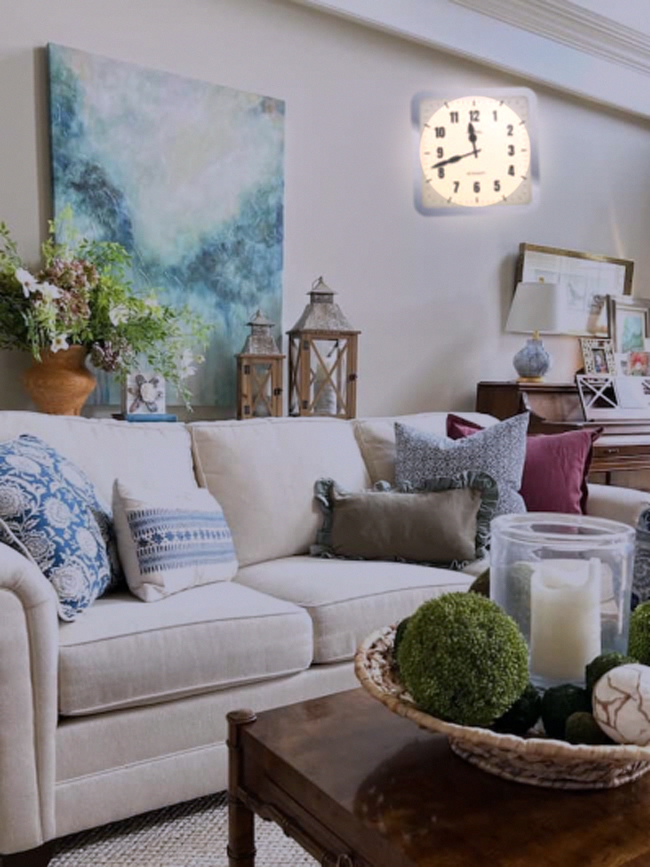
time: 11:42
